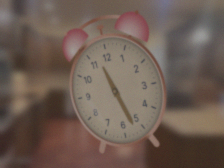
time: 11:27
